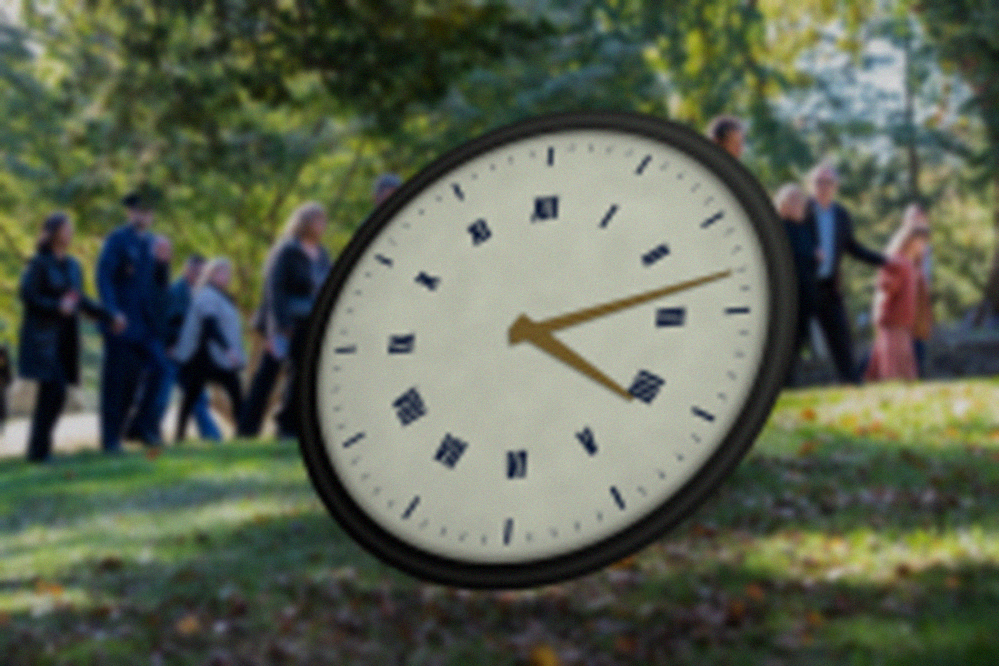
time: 4:13
